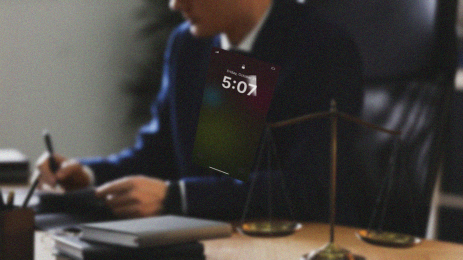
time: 5:07
